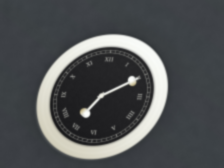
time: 7:10
